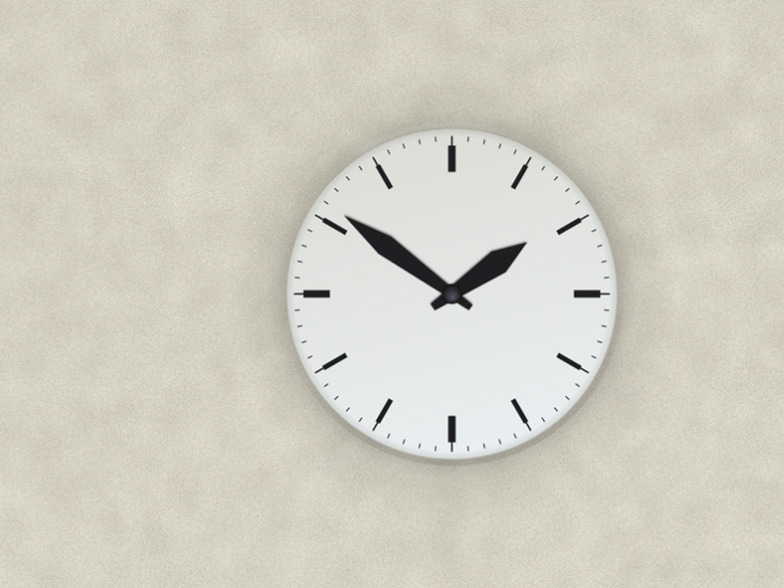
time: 1:51
